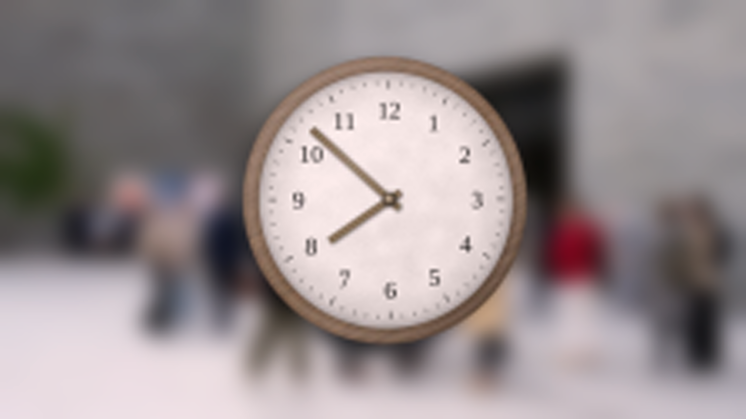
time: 7:52
